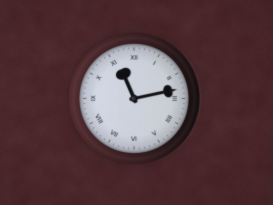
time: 11:13
